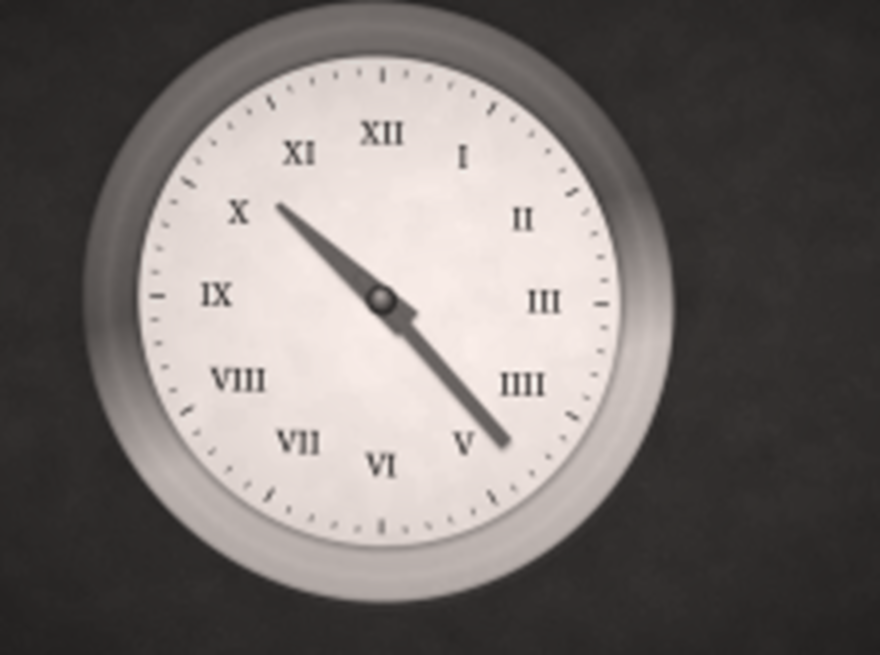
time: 10:23
